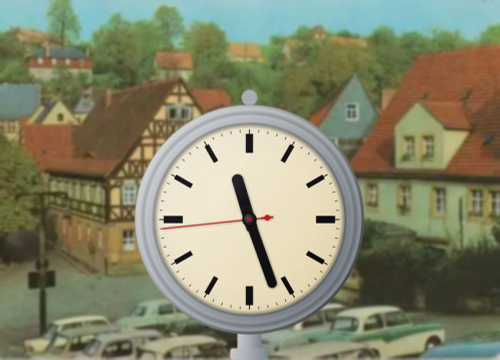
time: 11:26:44
